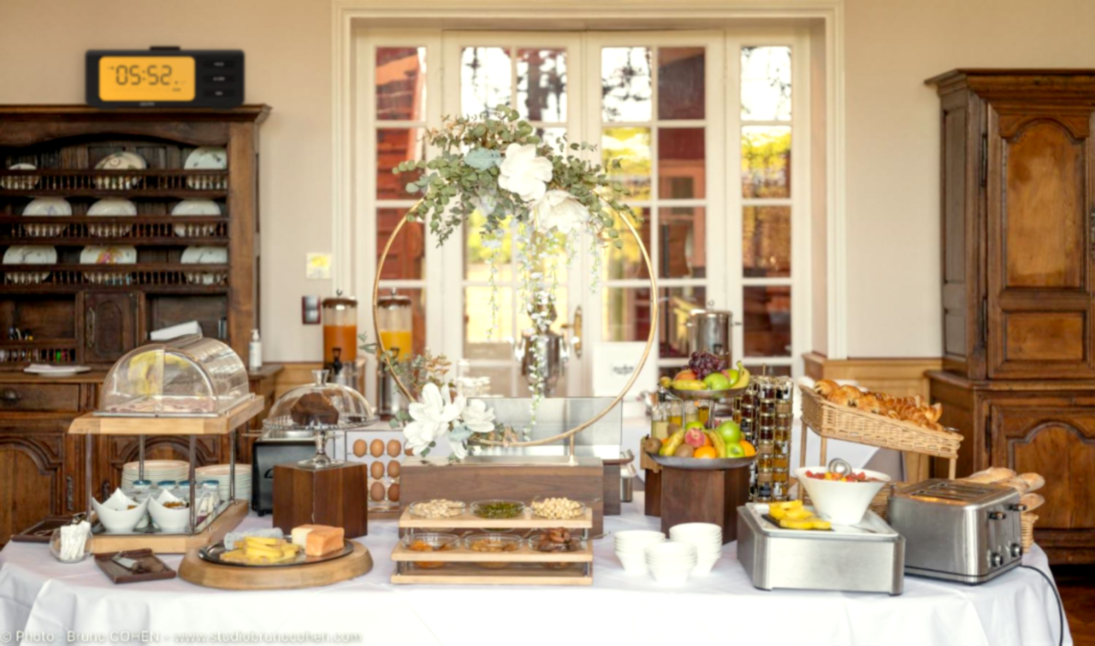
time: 5:52
